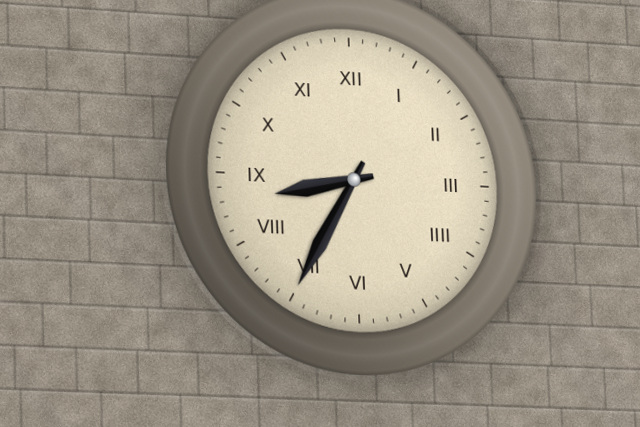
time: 8:35
